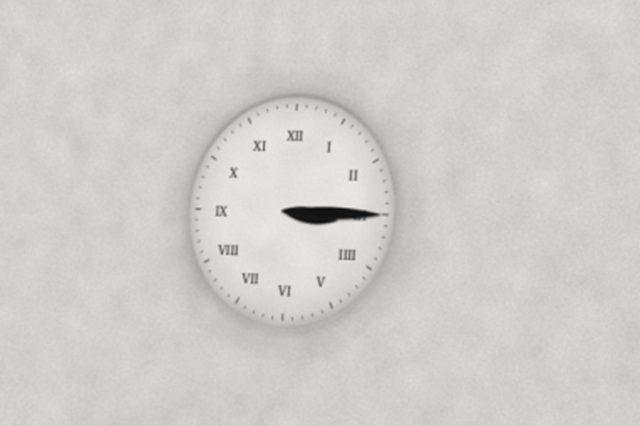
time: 3:15
